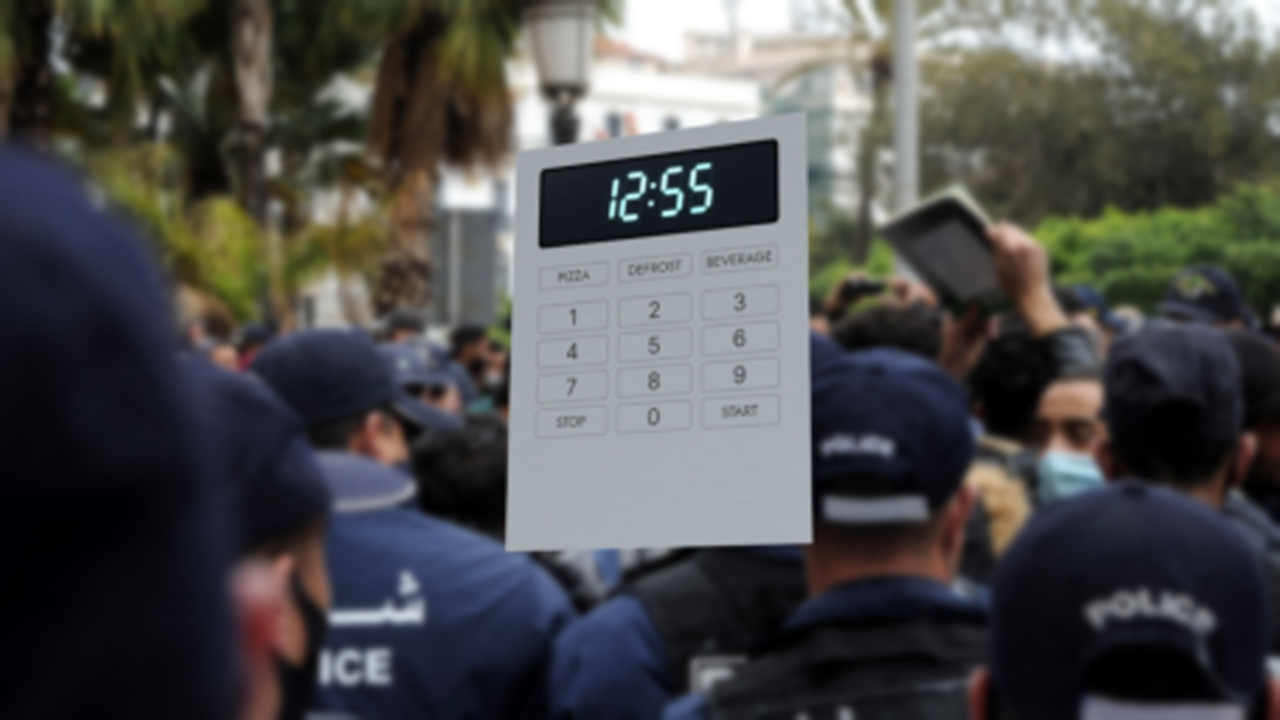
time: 12:55
